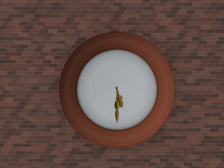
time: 5:30
